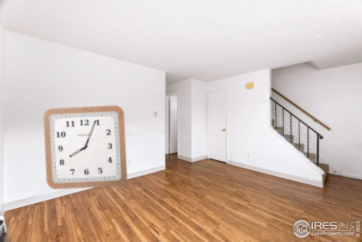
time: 8:04
